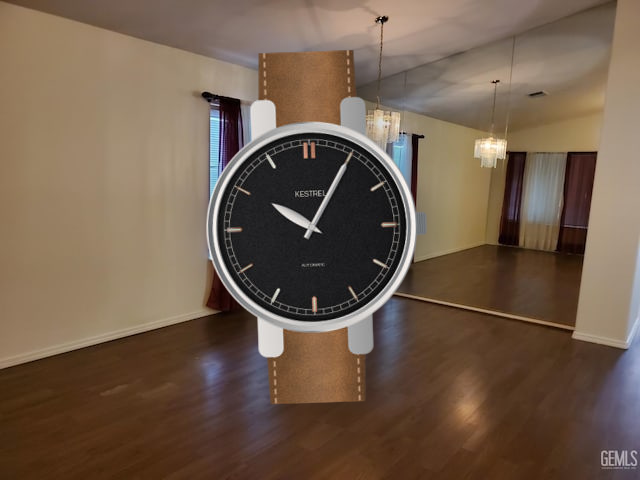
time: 10:05
